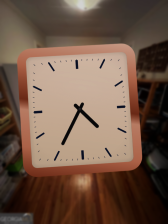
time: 4:35
